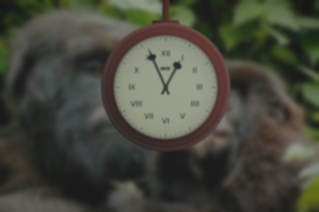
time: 12:56
